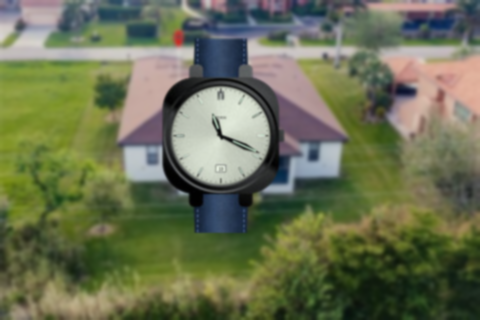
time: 11:19
